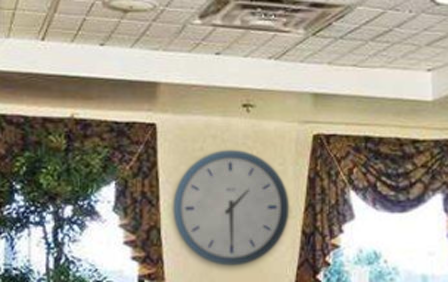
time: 1:30
